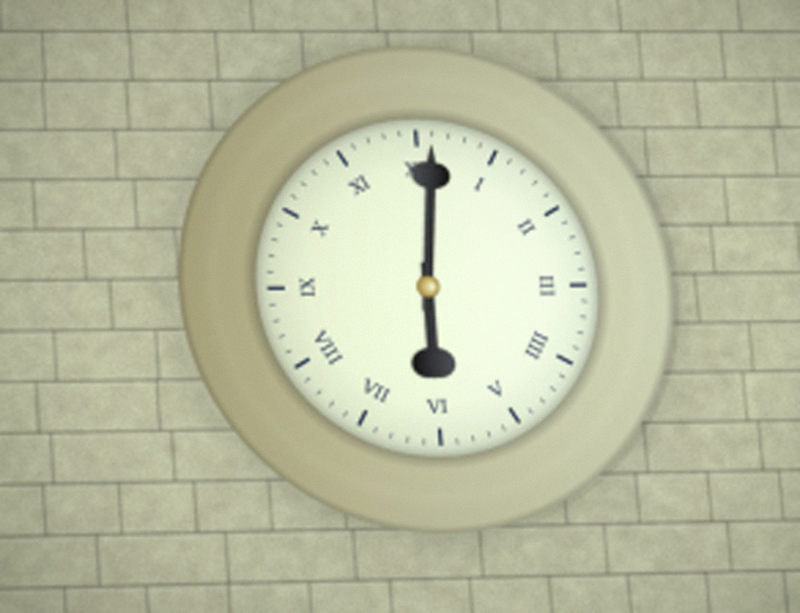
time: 6:01
